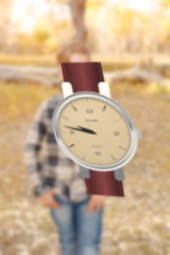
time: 9:47
